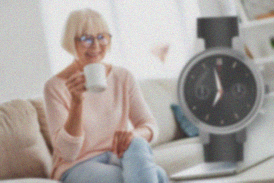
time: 6:58
